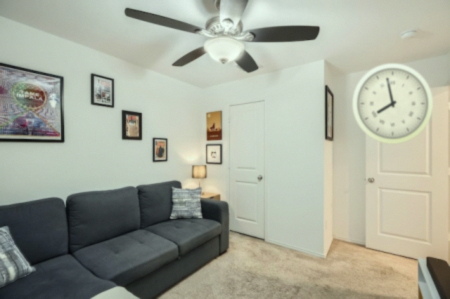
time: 7:58
